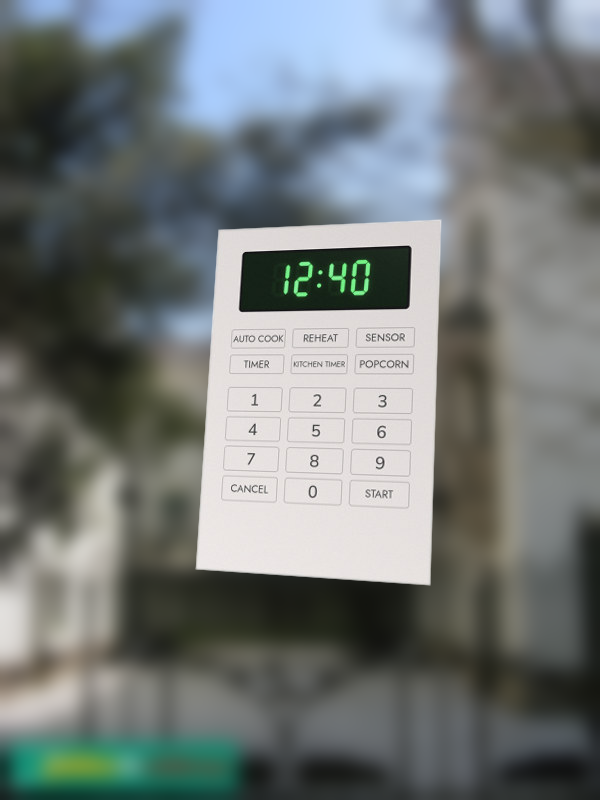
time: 12:40
